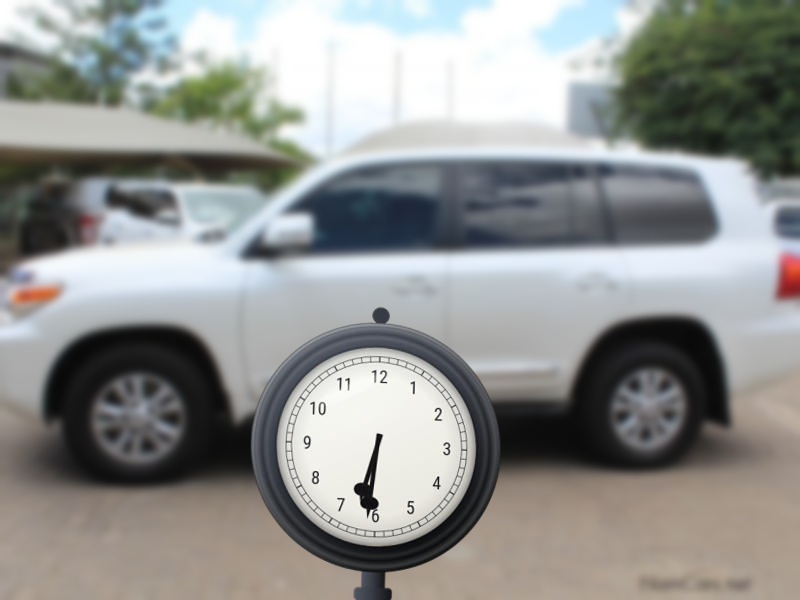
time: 6:31
